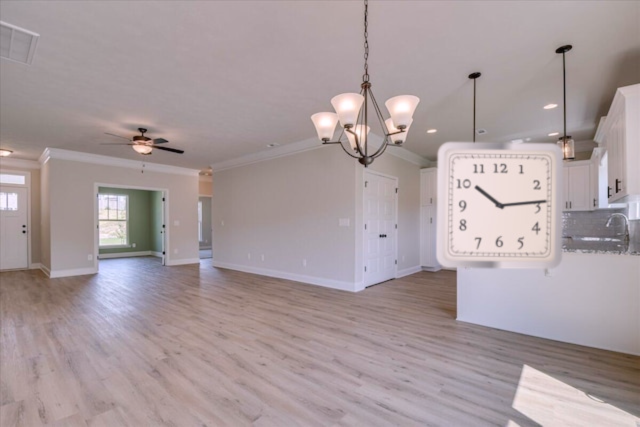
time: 10:14
